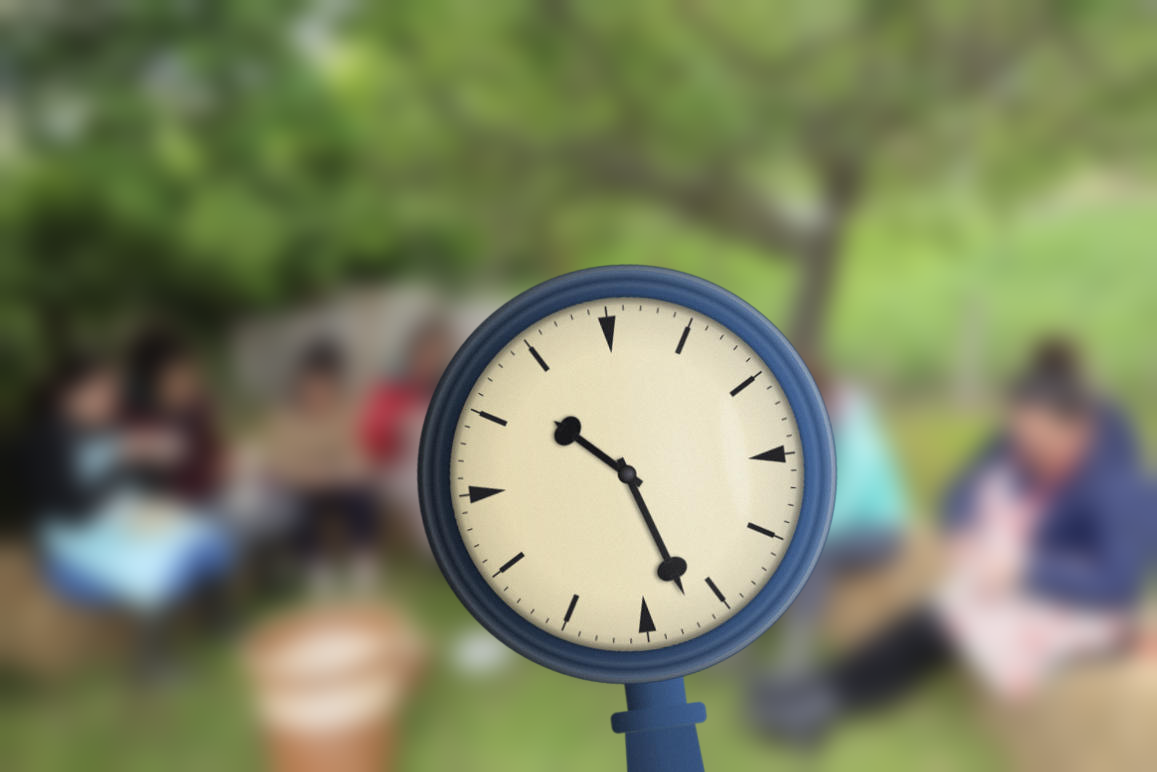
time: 10:27
